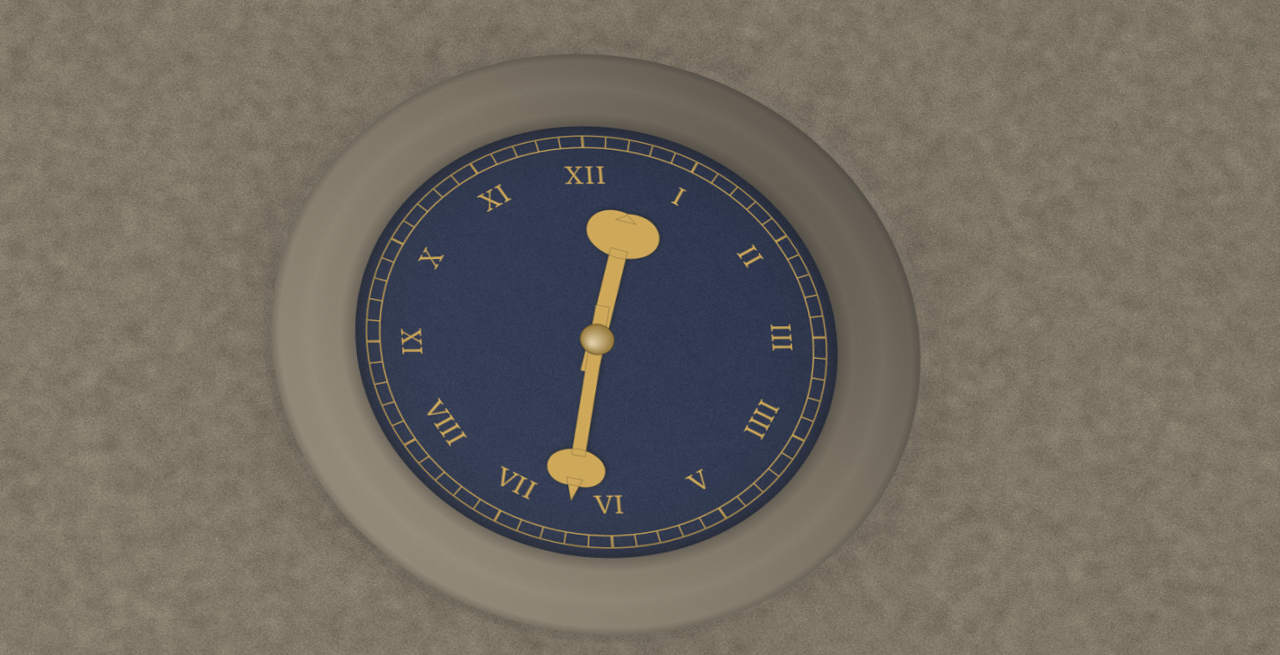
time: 12:32
